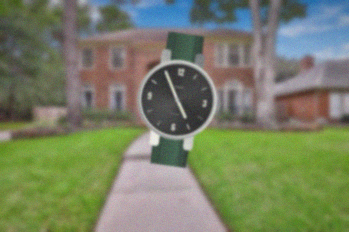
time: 4:55
